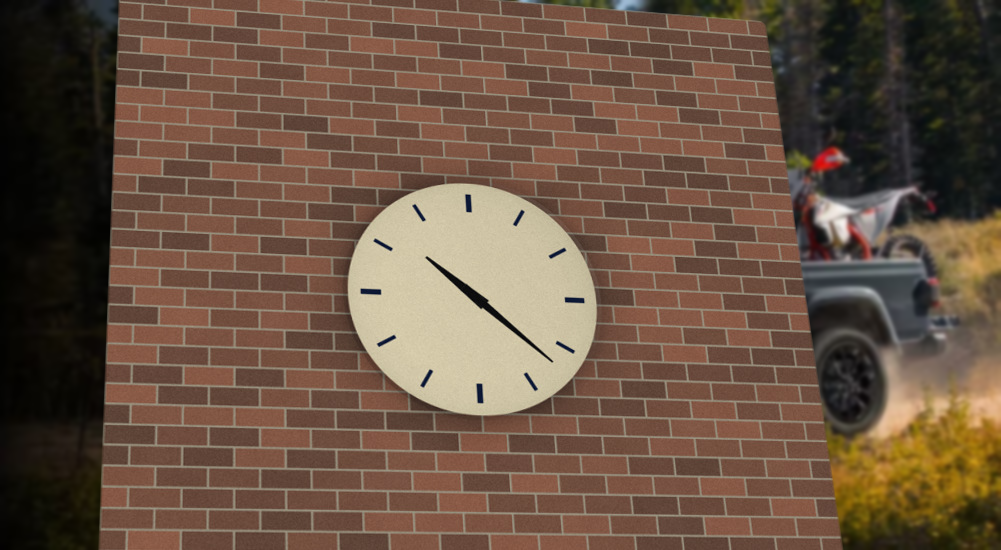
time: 10:22
